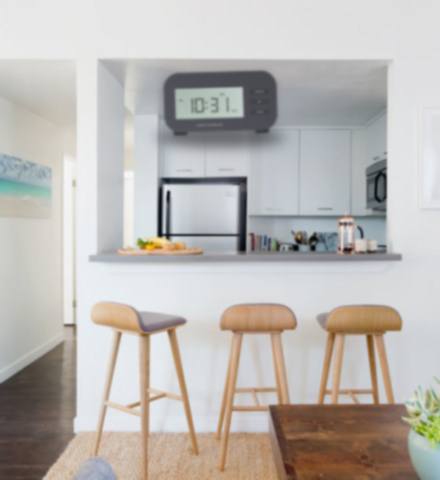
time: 10:31
